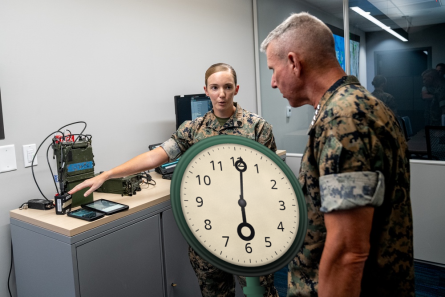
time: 6:01
